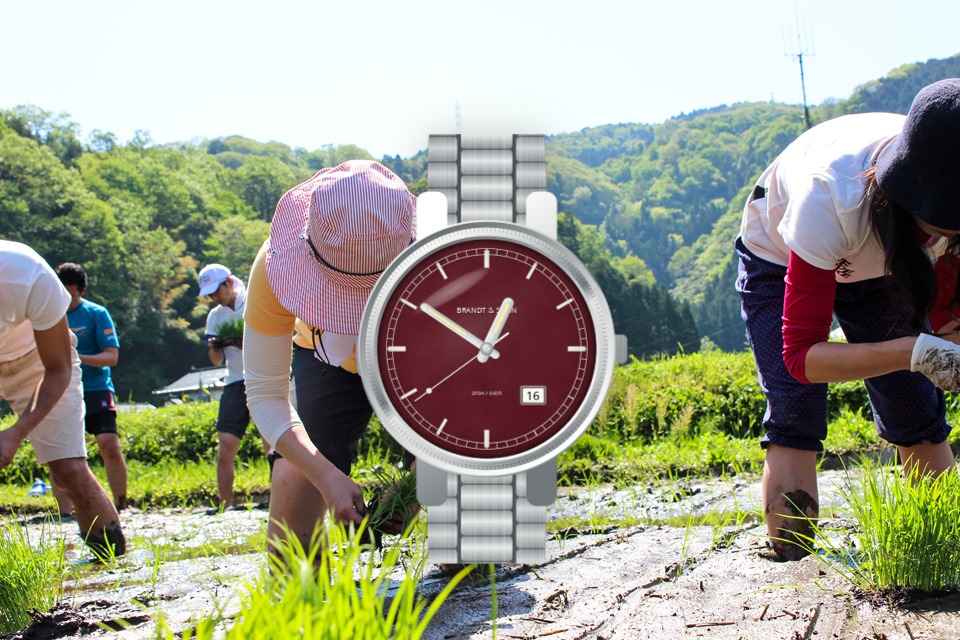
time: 12:50:39
